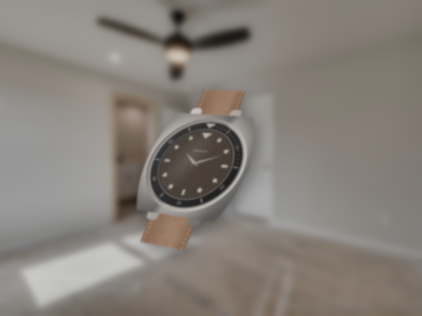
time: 10:11
